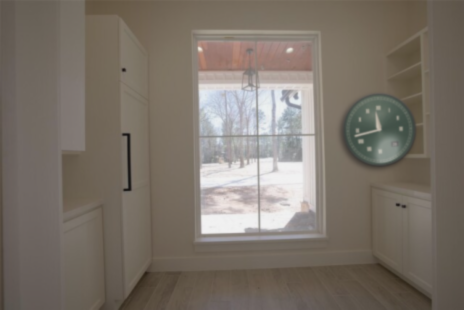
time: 11:43
